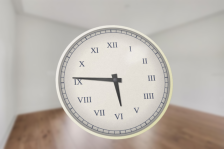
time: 5:46
